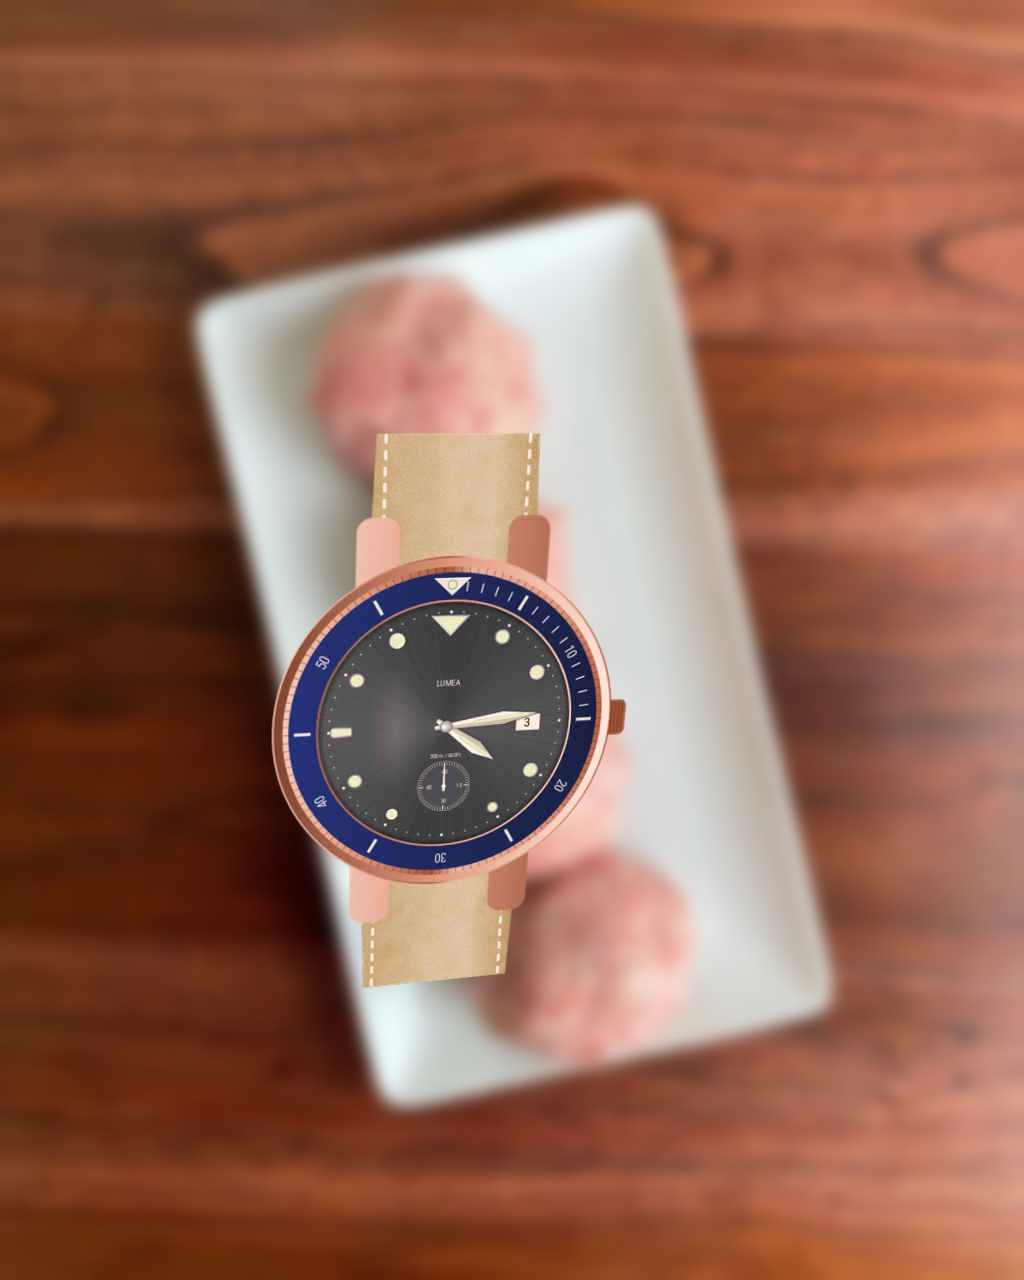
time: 4:14
